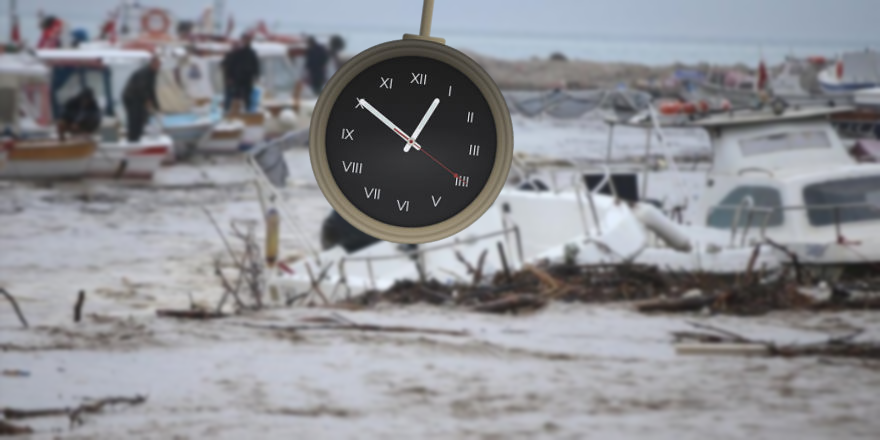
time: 12:50:20
